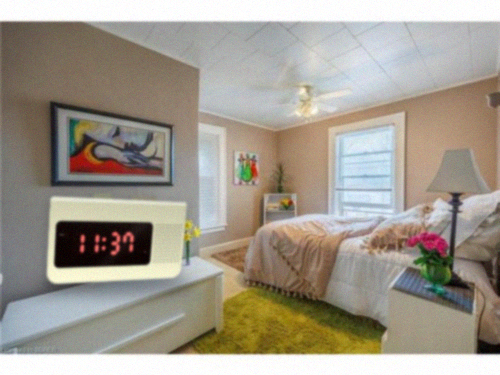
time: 11:37
